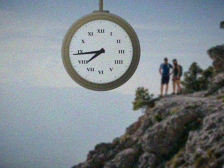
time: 7:44
